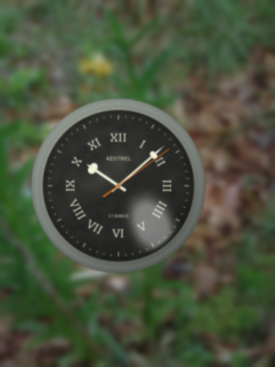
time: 10:08:09
